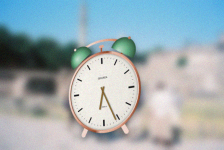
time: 6:26
